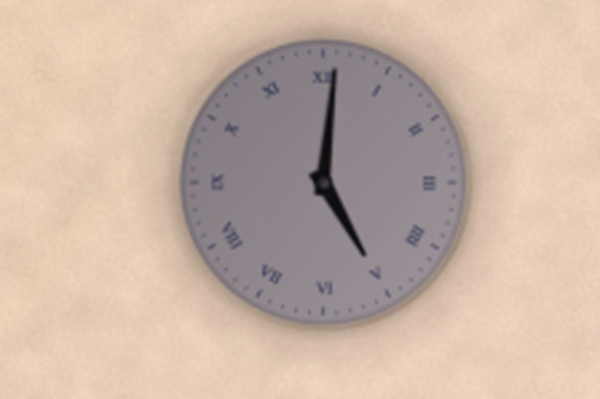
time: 5:01
